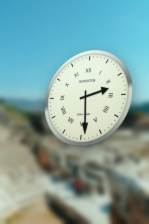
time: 2:29
